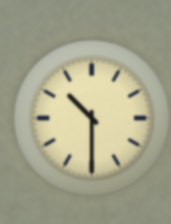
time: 10:30
